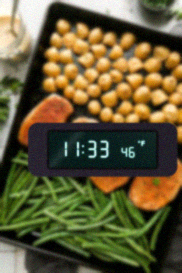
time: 11:33
